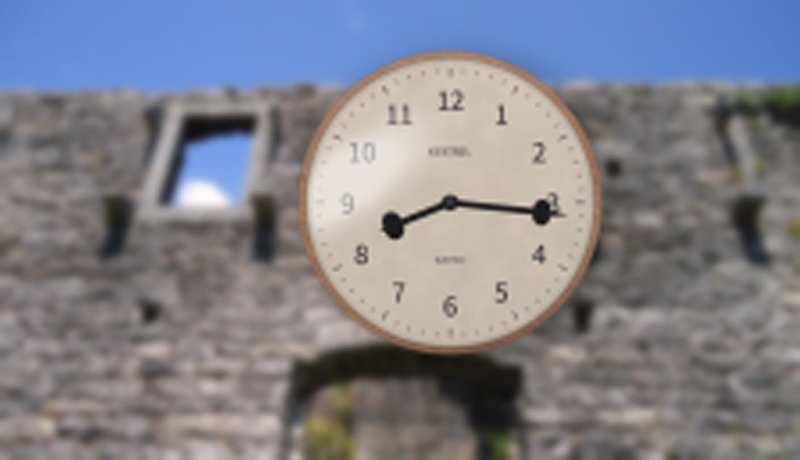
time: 8:16
